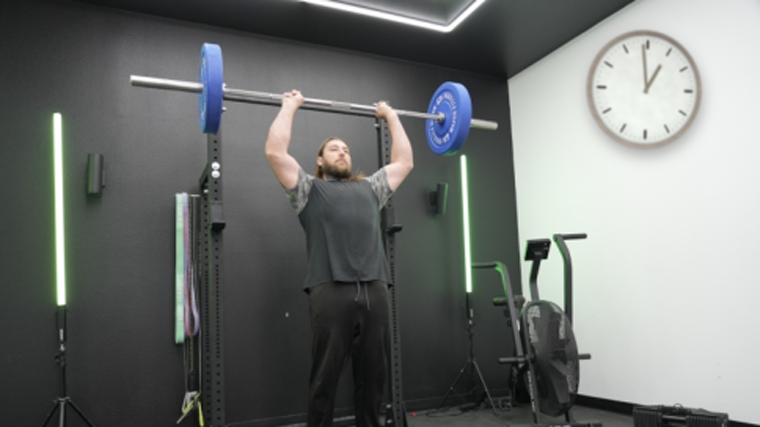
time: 12:59
